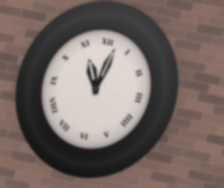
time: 11:02
